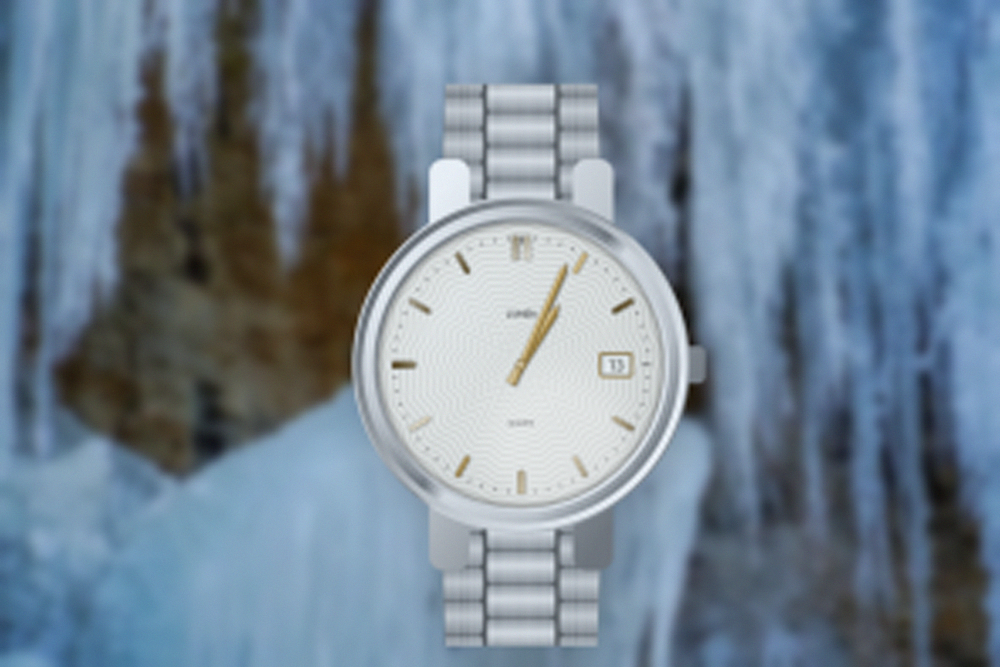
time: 1:04
